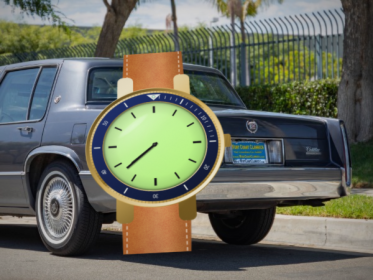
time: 7:38
